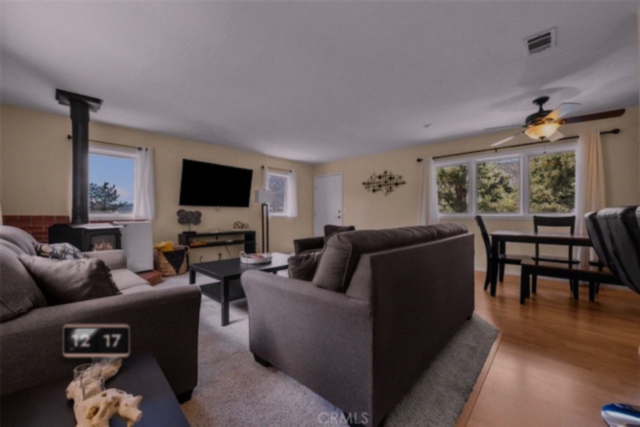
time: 12:17
